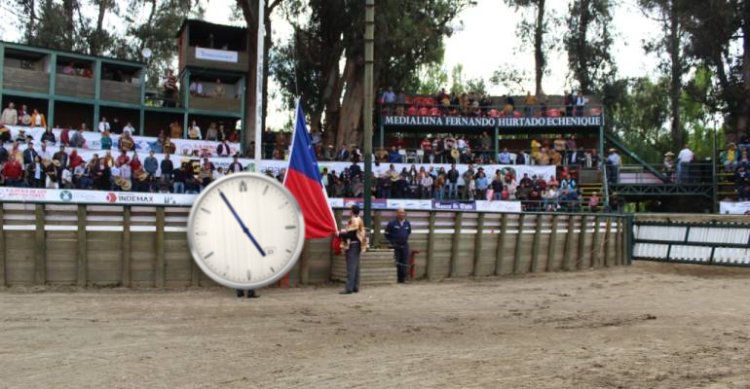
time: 4:55
